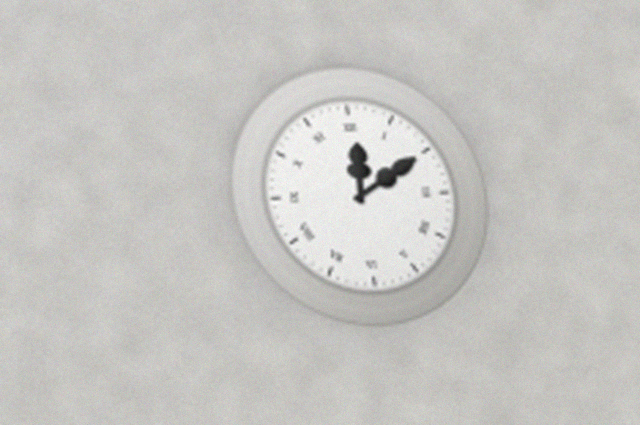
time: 12:10
